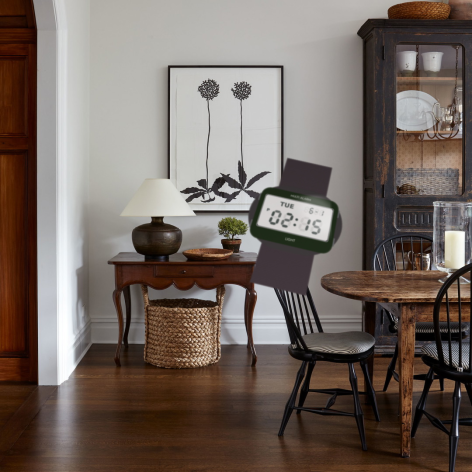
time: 2:15
